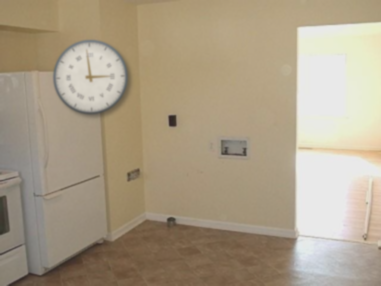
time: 2:59
